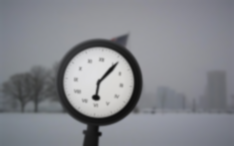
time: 6:06
